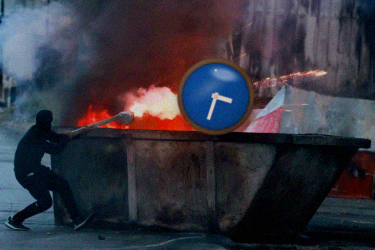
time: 3:33
